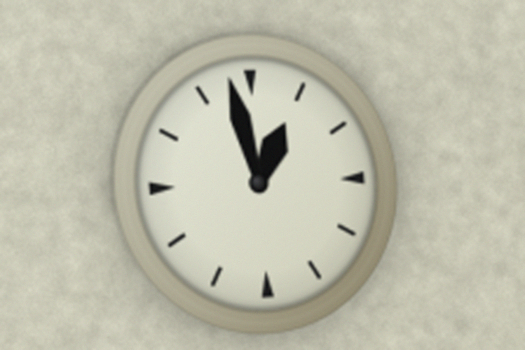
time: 12:58
